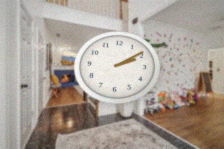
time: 2:09
